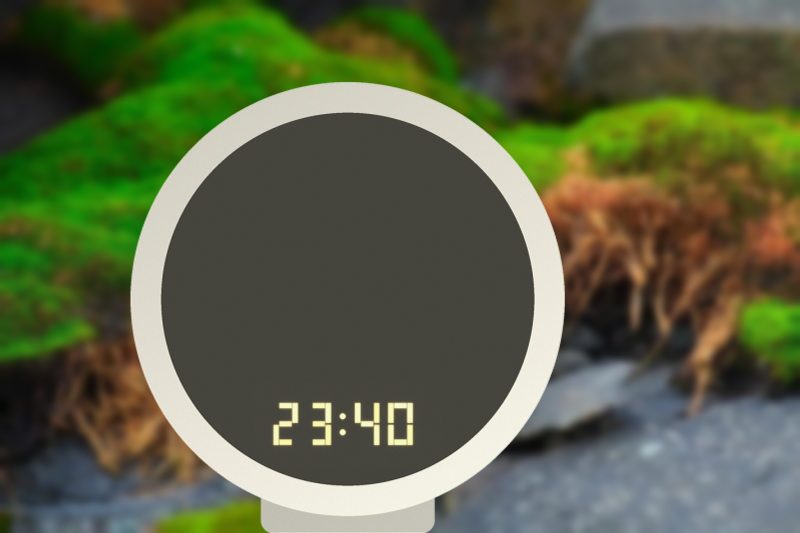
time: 23:40
